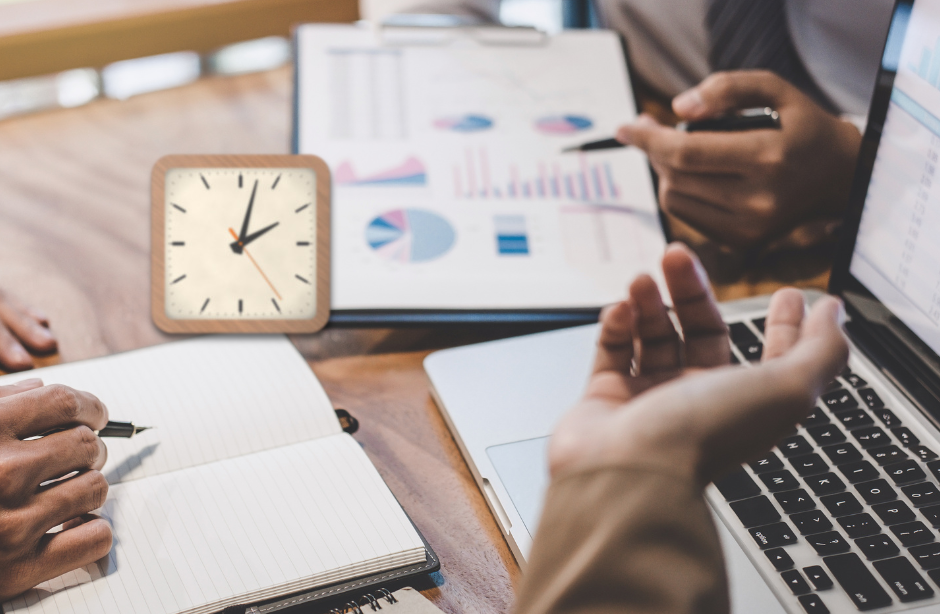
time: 2:02:24
